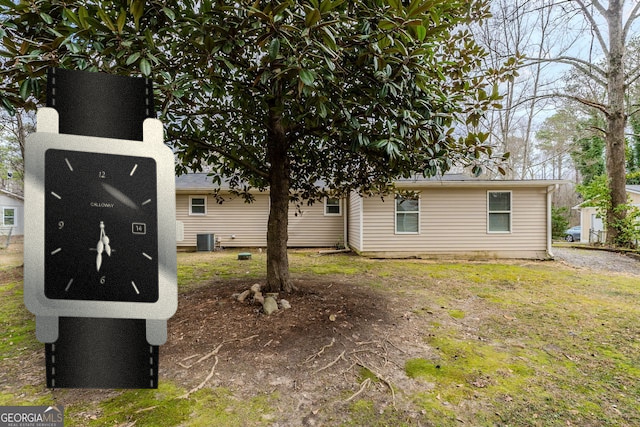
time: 5:31
